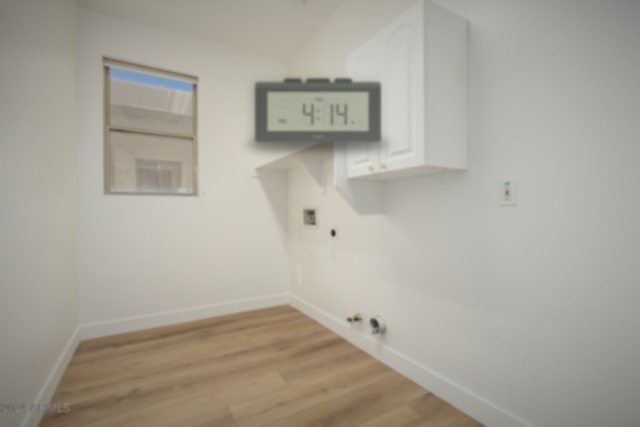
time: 4:14
